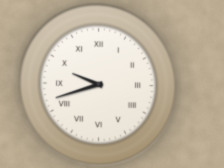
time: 9:42
